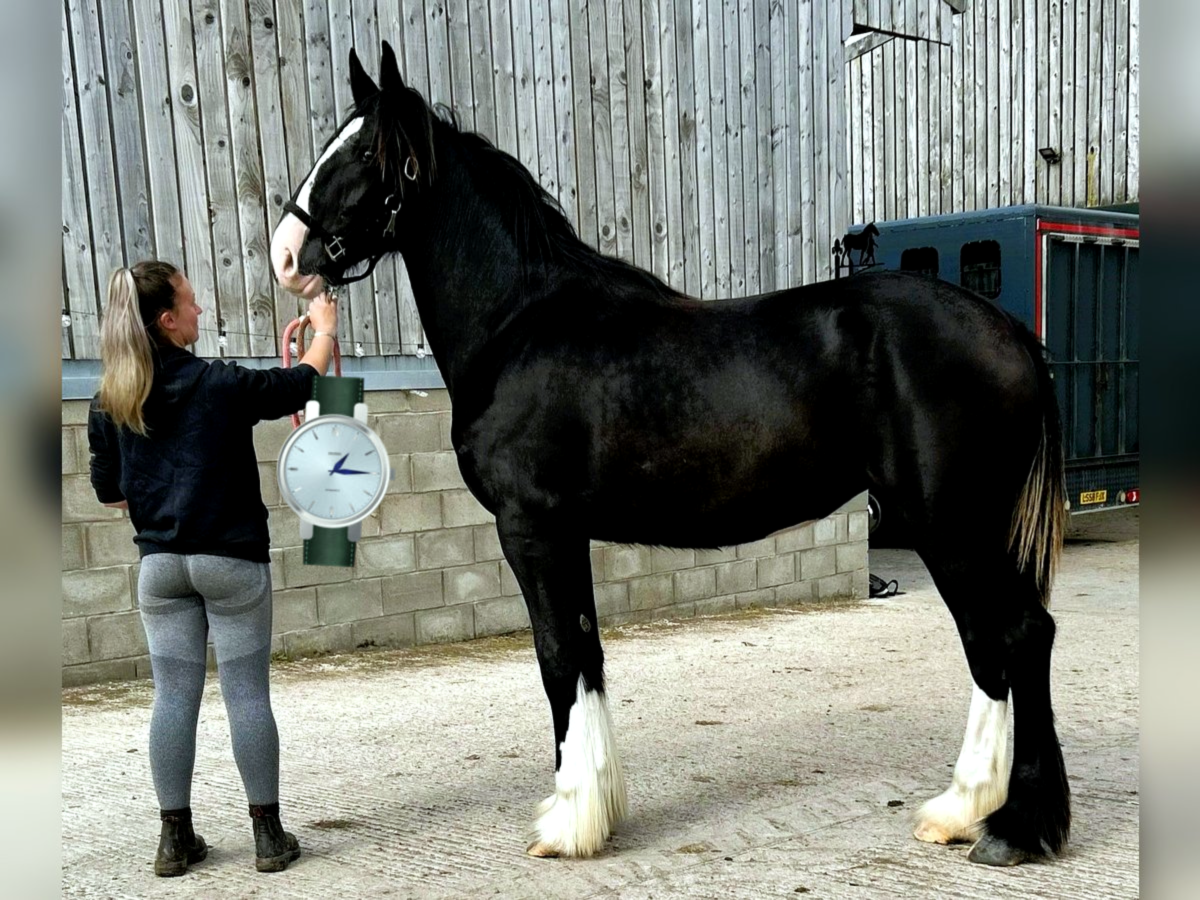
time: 1:15
